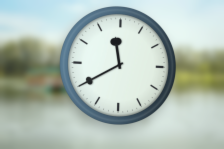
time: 11:40
